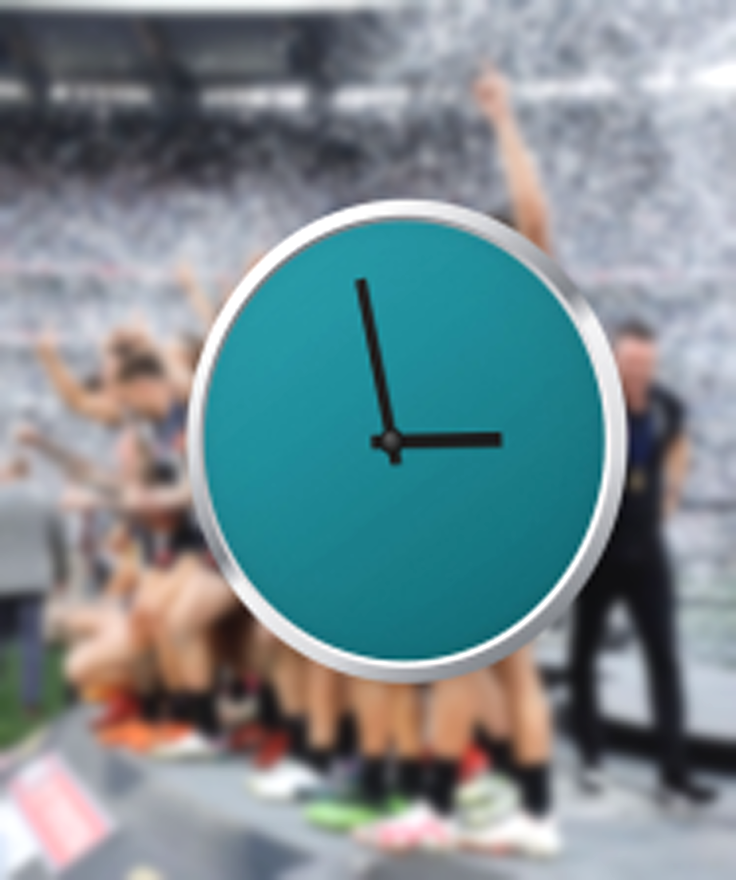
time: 2:58
